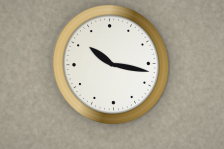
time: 10:17
